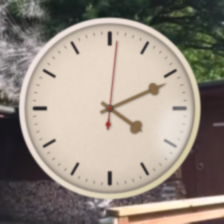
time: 4:11:01
